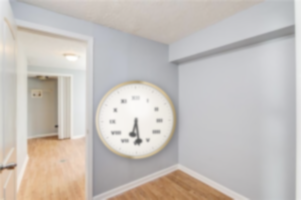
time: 6:29
